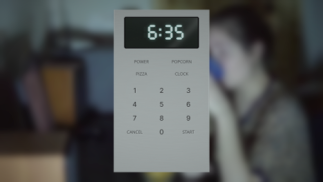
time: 6:35
